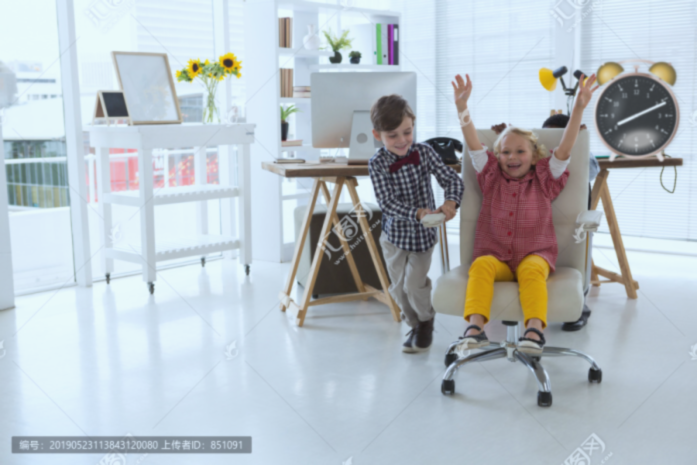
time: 8:11
